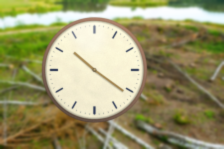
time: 10:21
